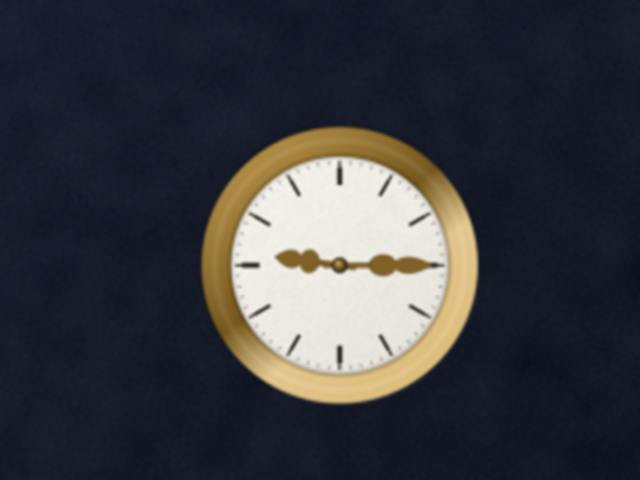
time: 9:15
